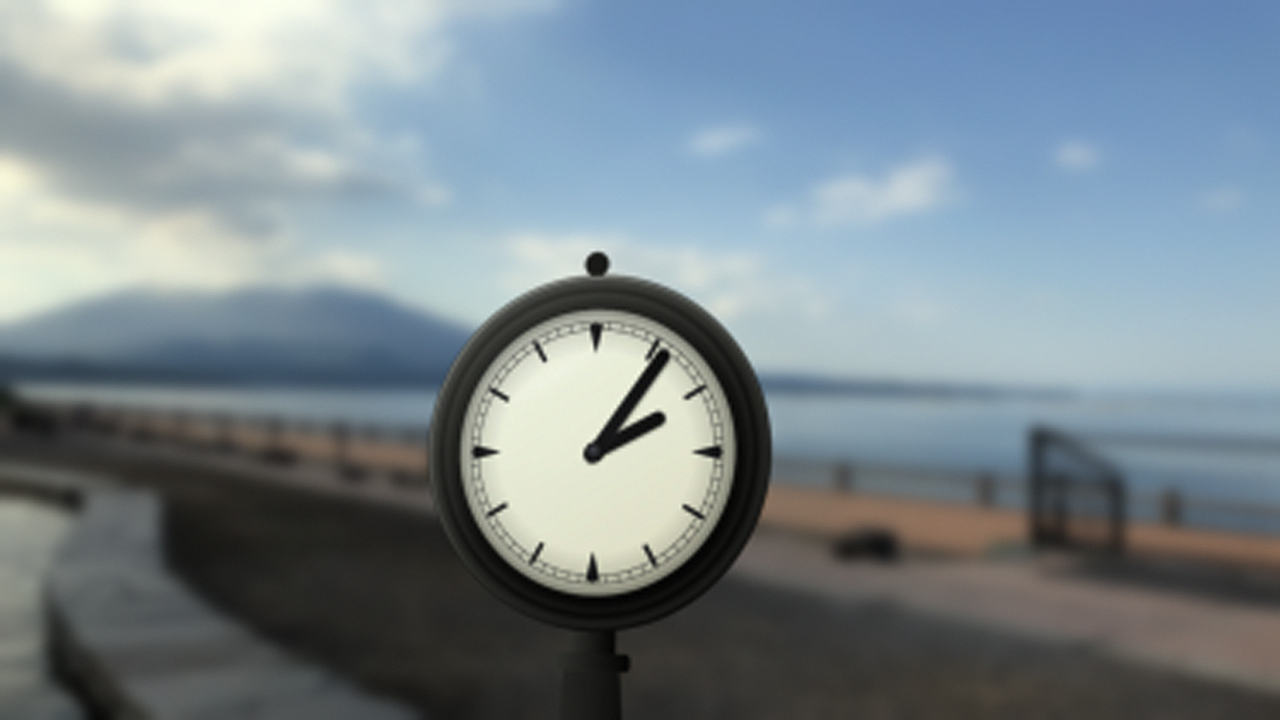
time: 2:06
